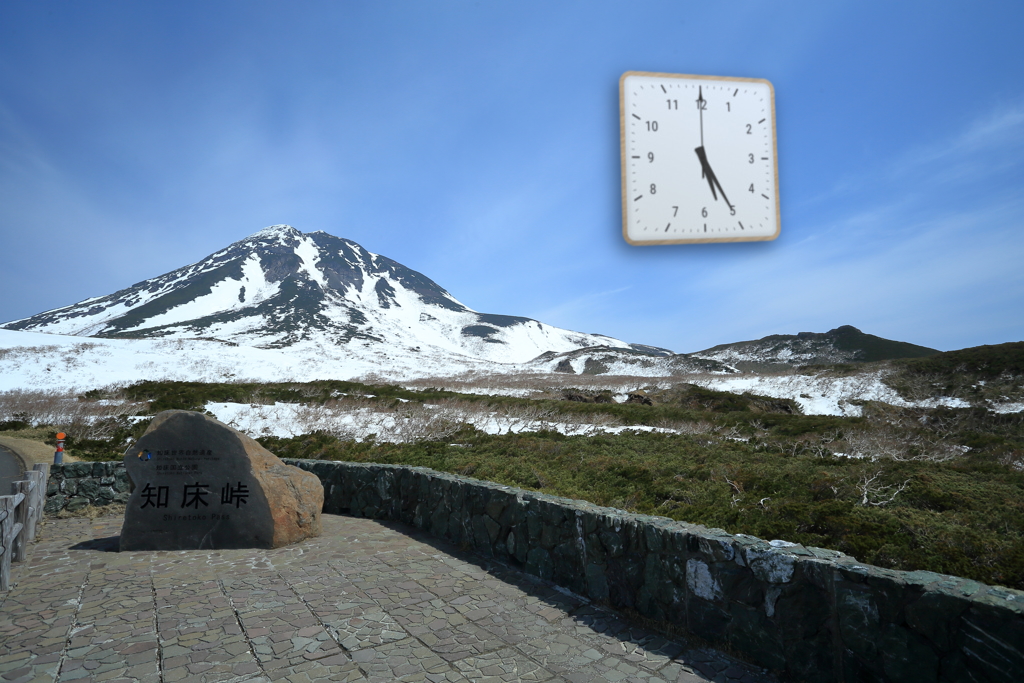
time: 5:25:00
